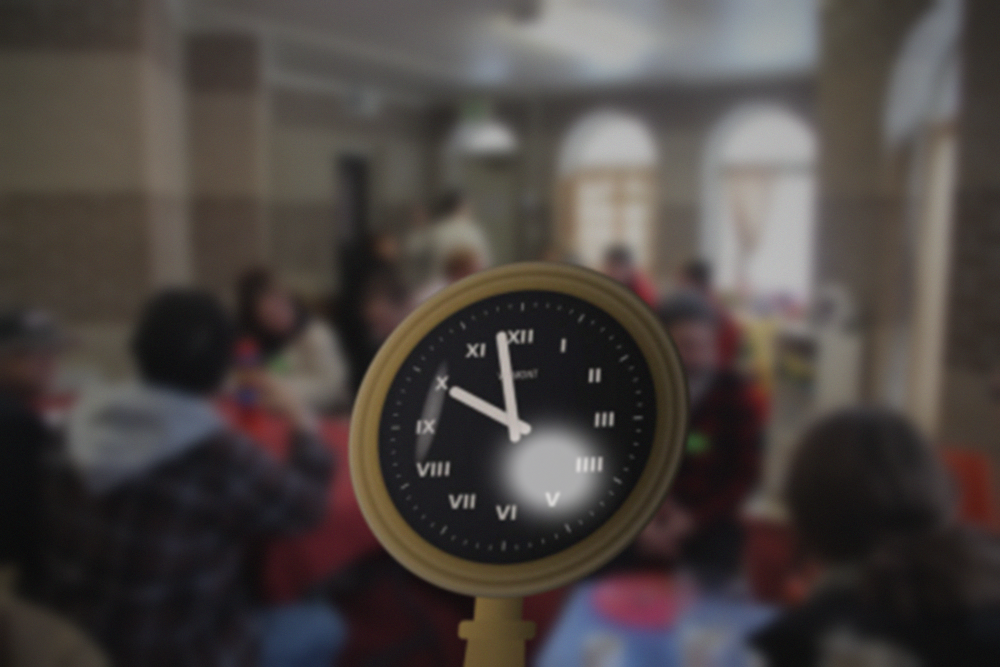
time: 9:58
